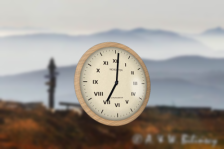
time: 7:01
